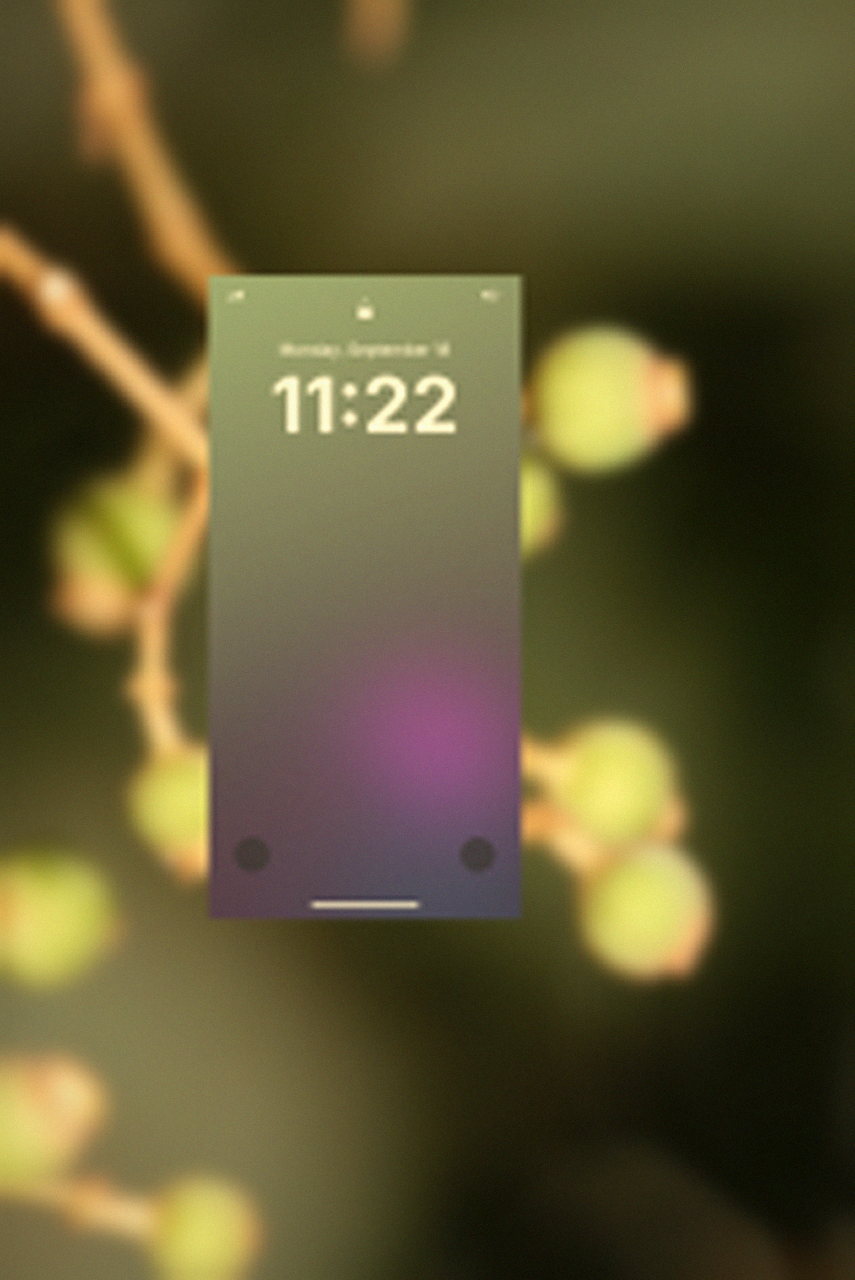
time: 11:22
